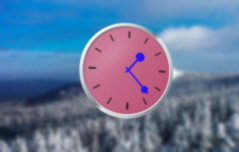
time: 1:23
